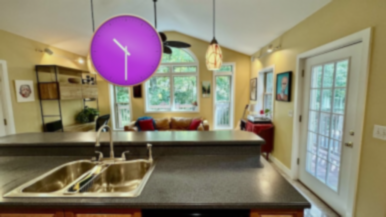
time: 10:30
